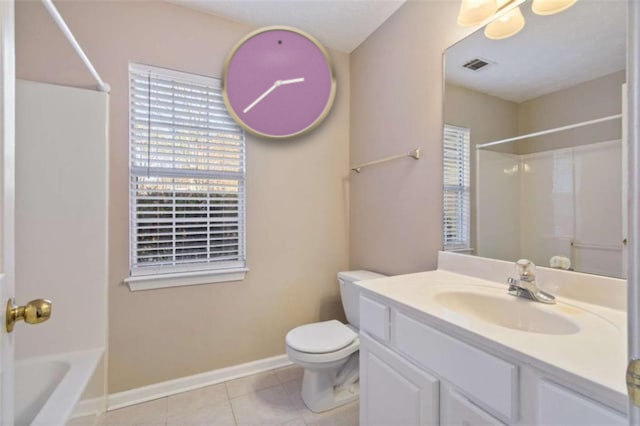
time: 2:38
